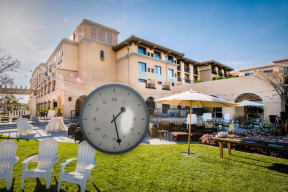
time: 1:28
